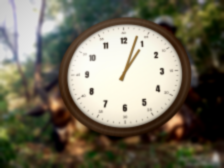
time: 1:03
